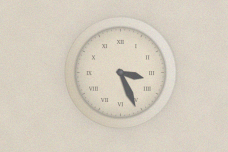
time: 3:26
